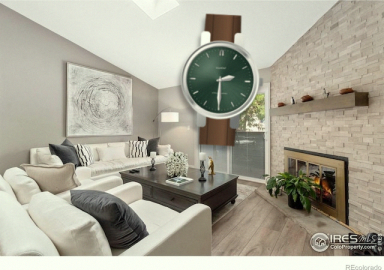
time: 2:30
